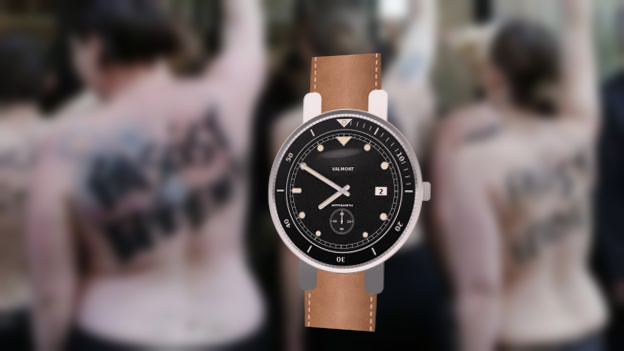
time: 7:50
